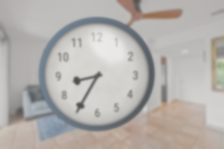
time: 8:35
